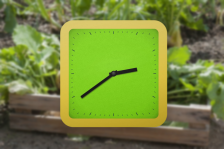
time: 2:39
